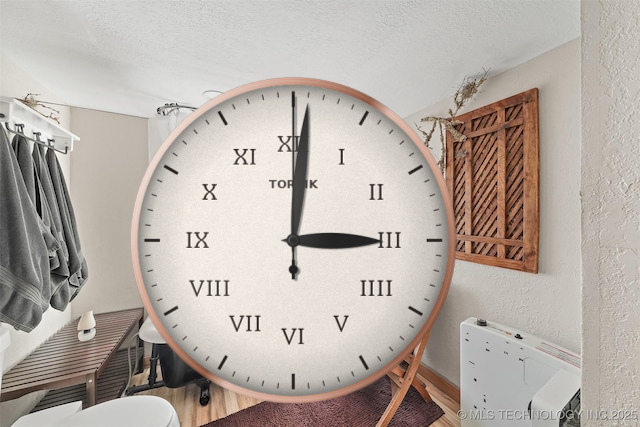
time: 3:01:00
